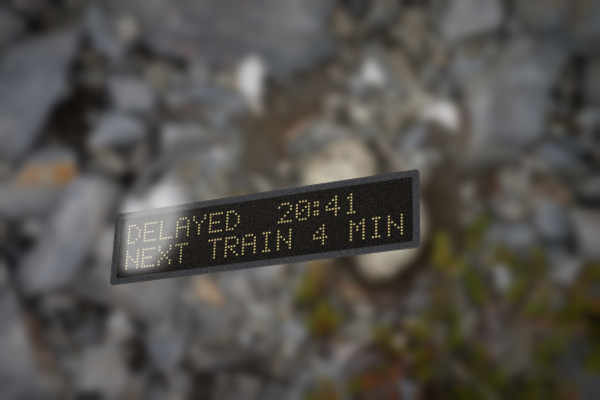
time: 20:41
